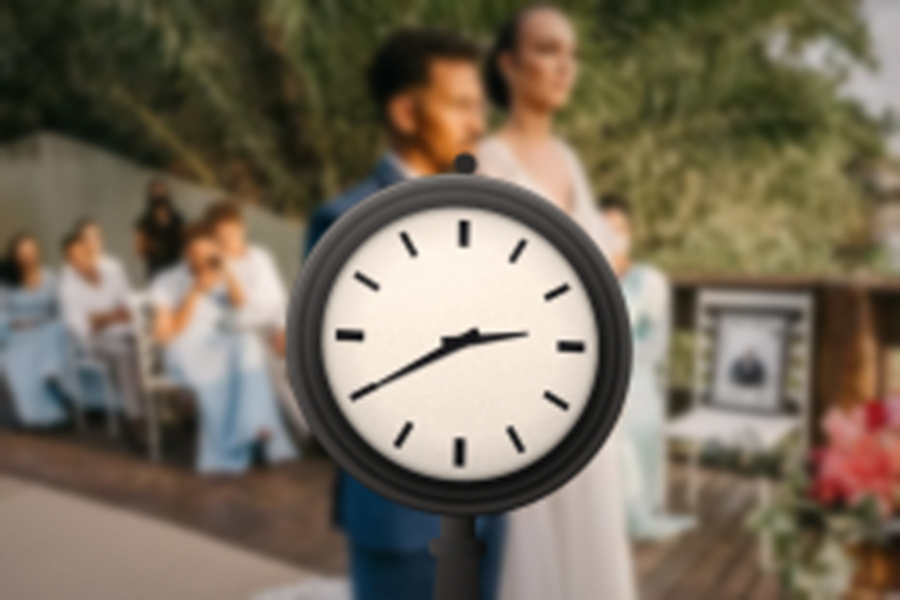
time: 2:40
